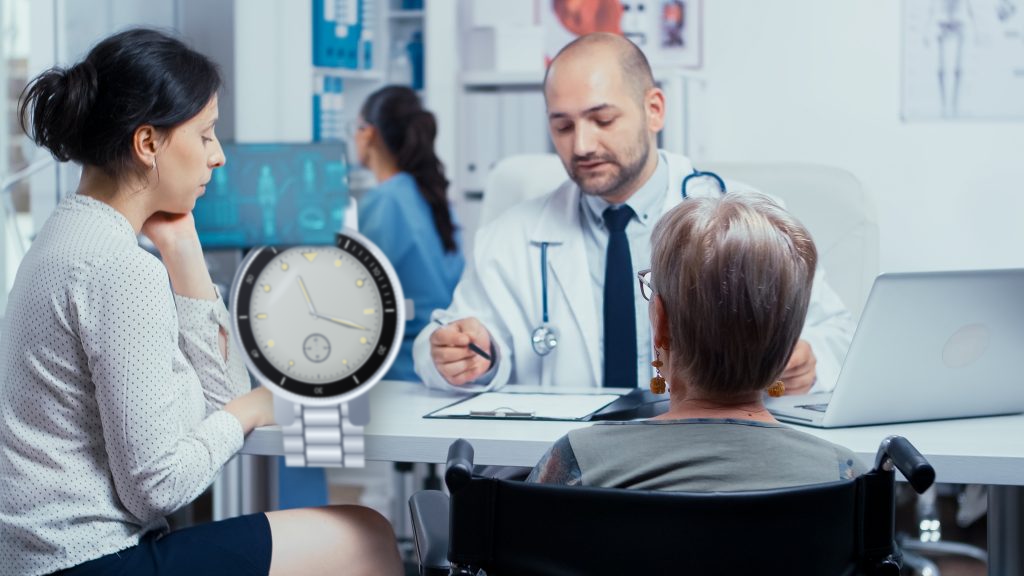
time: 11:18
